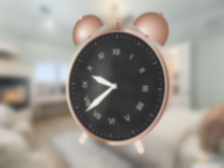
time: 9:38
